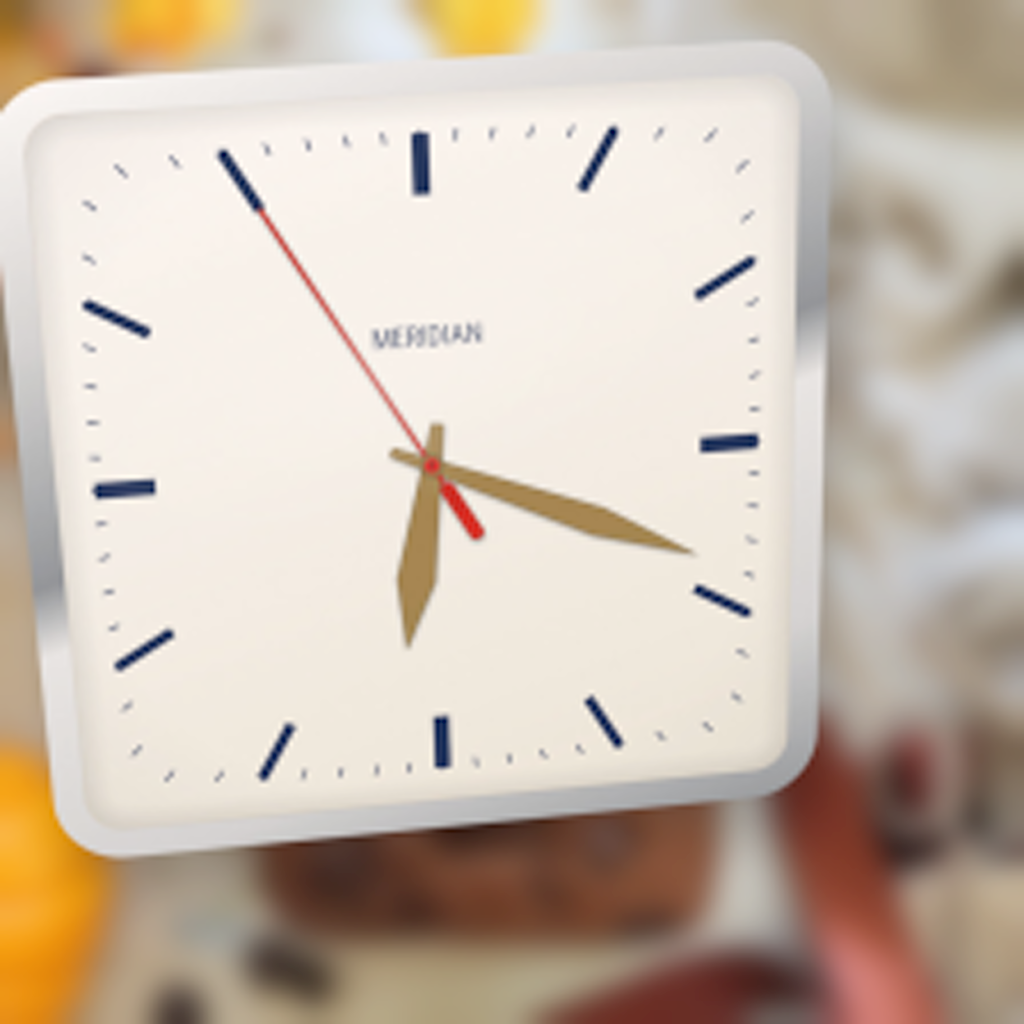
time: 6:18:55
